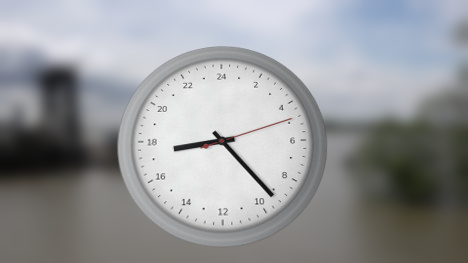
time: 17:23:12
